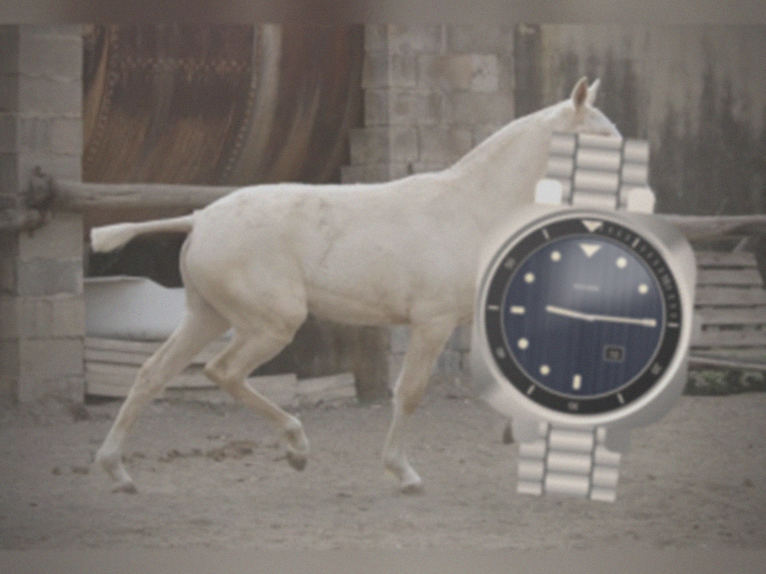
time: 9:15
